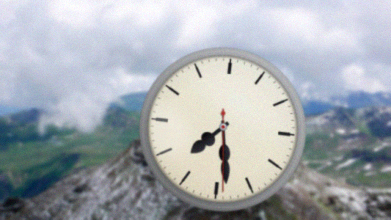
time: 7:28:29
